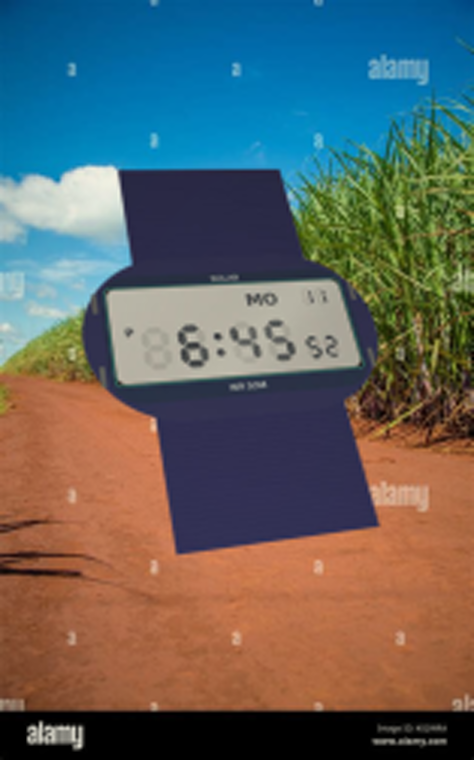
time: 6:45:52
